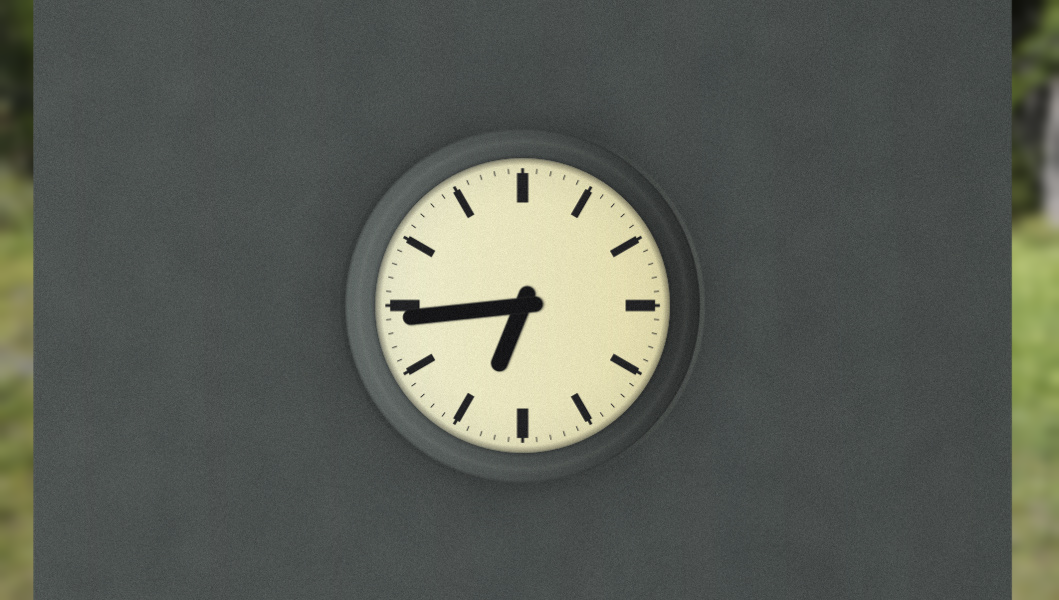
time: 6:44
